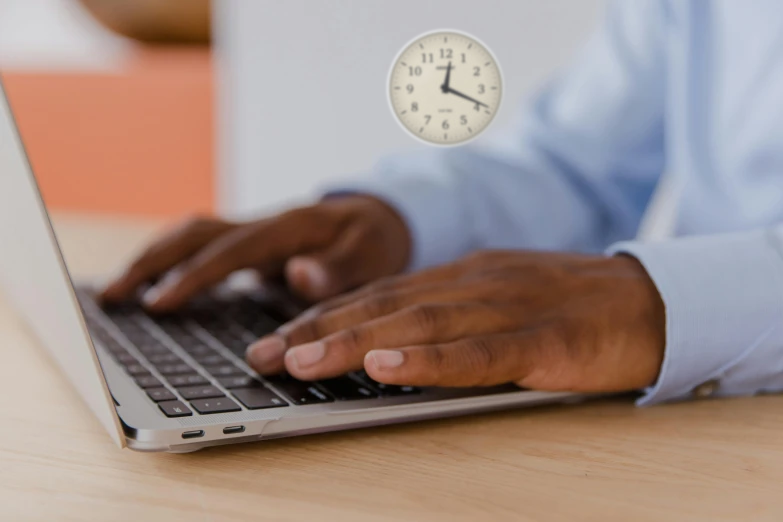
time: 12:19
